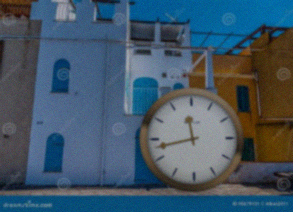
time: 11:43
